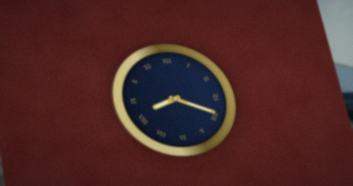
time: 8:19
